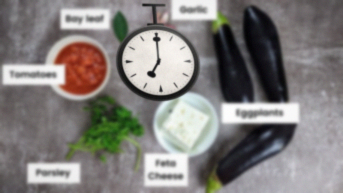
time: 7:00
